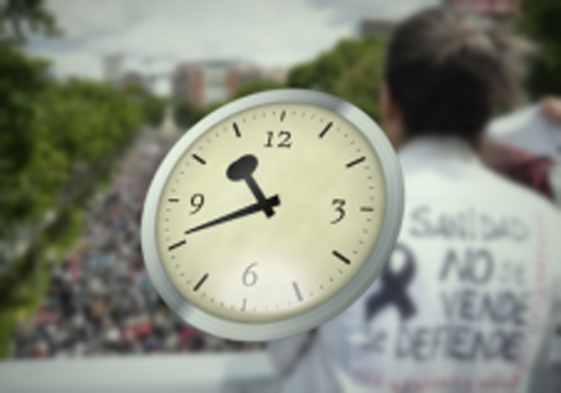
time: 10:41
